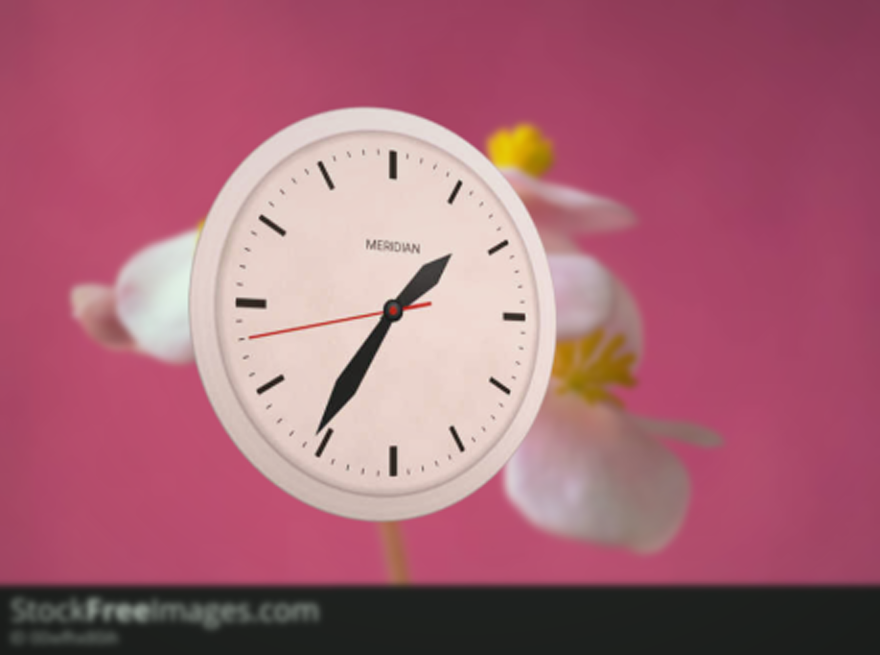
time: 1:35:43
